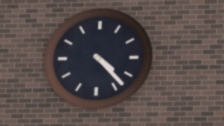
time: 4:23
